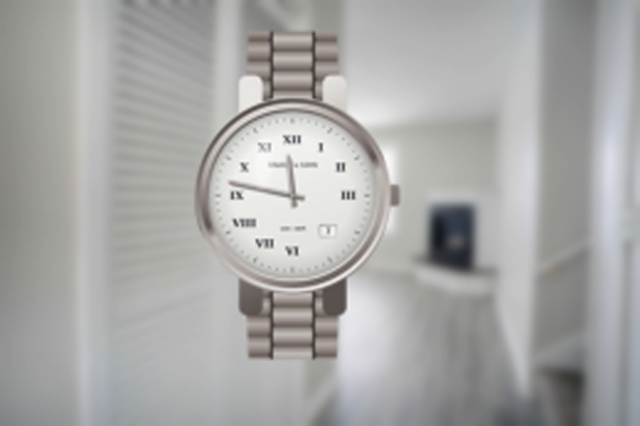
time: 11:47
